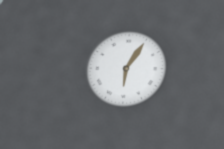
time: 6:05
